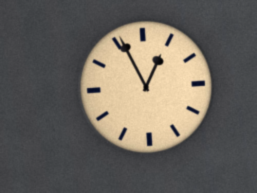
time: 12:56
